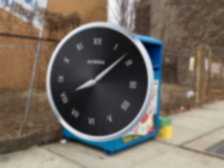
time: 8:08
